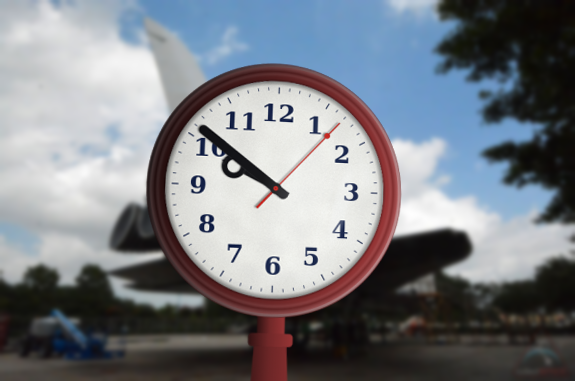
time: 9:51:07
